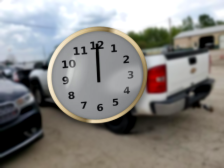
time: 12:00
